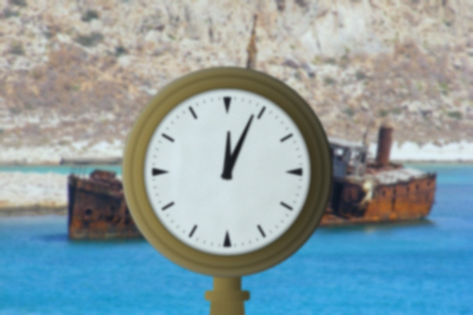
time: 12:04
